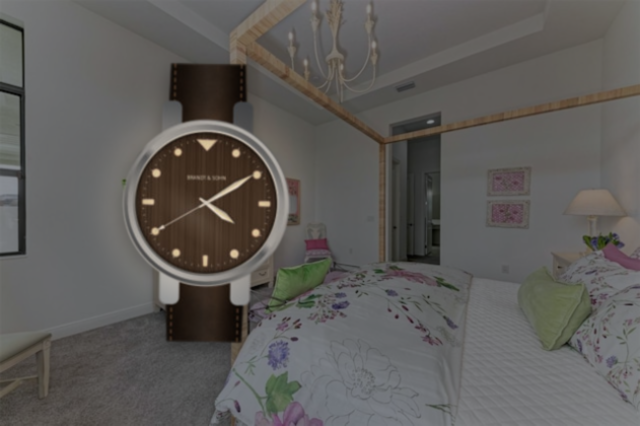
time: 4:09:40
